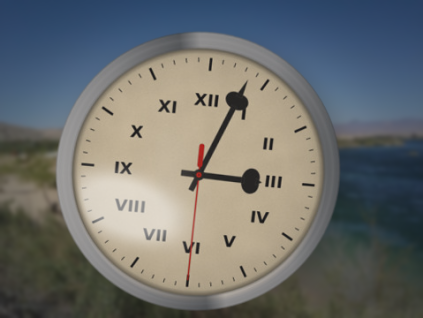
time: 3:03:30
